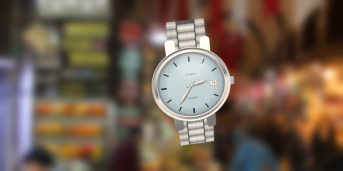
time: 2:36
